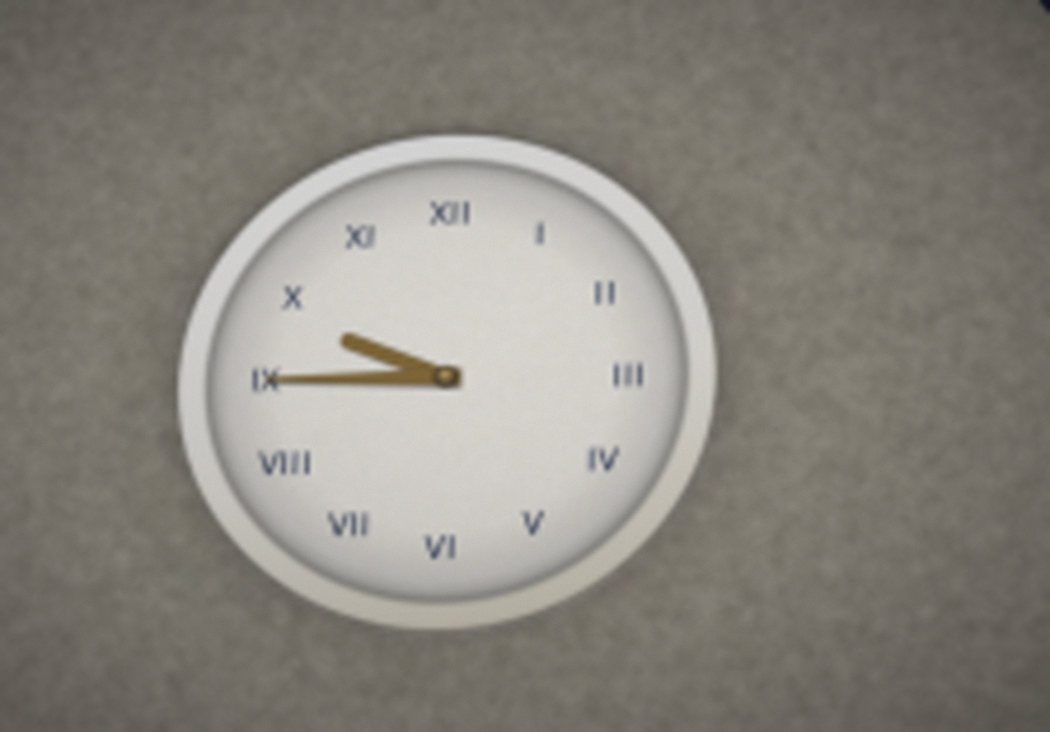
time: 9:45
